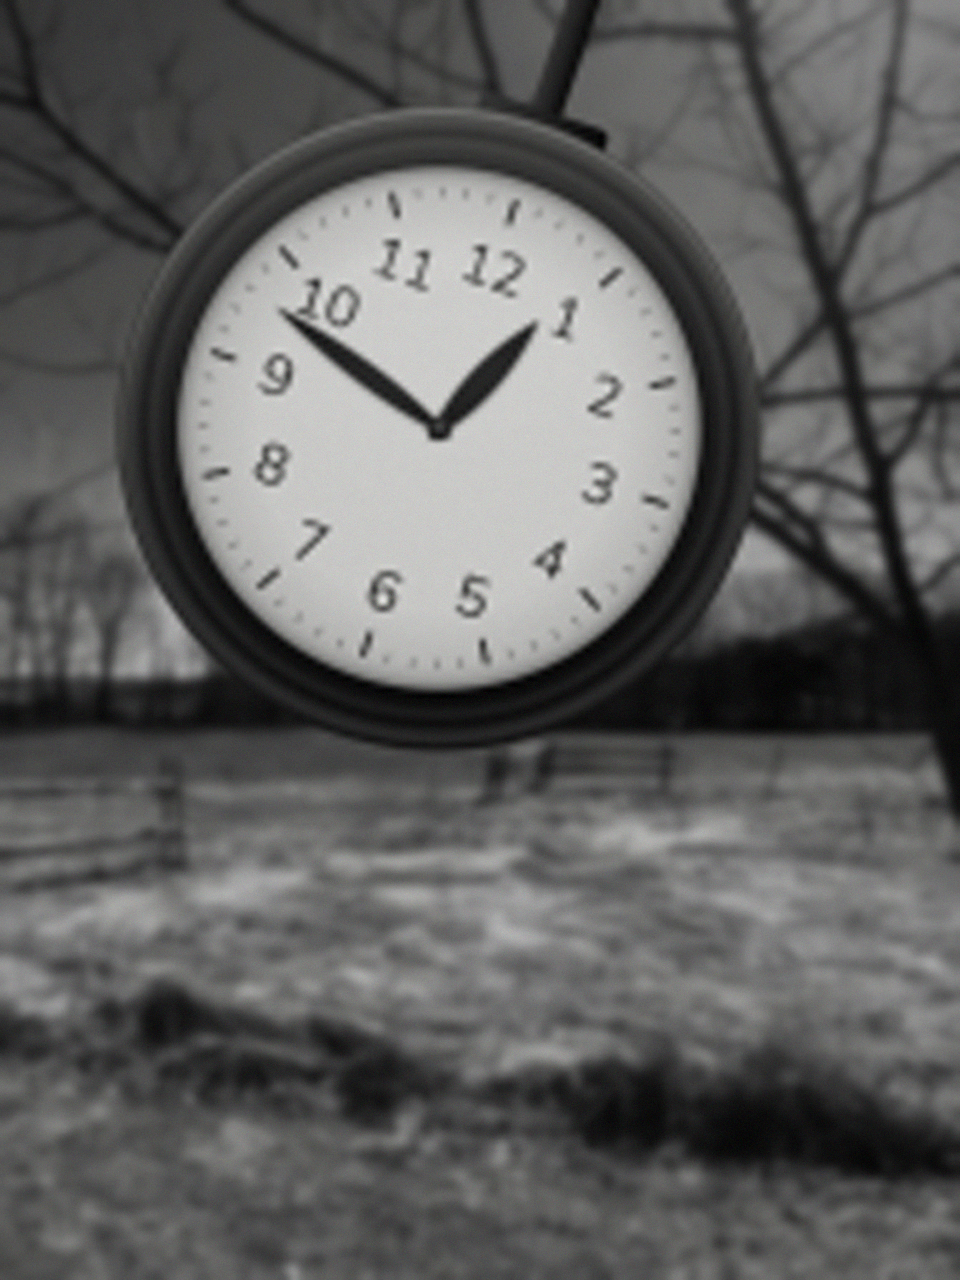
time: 12:48
